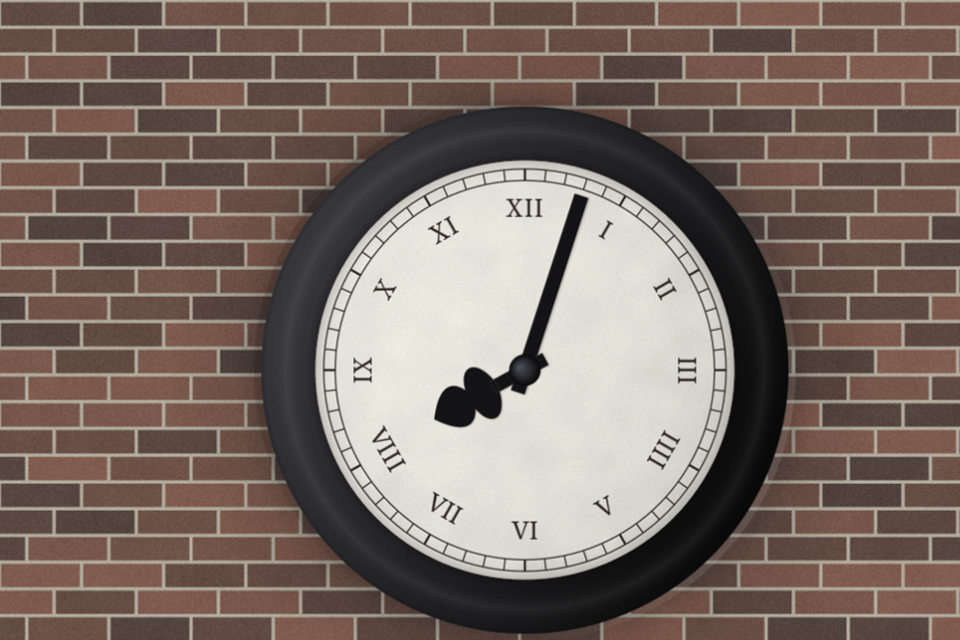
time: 8:03
